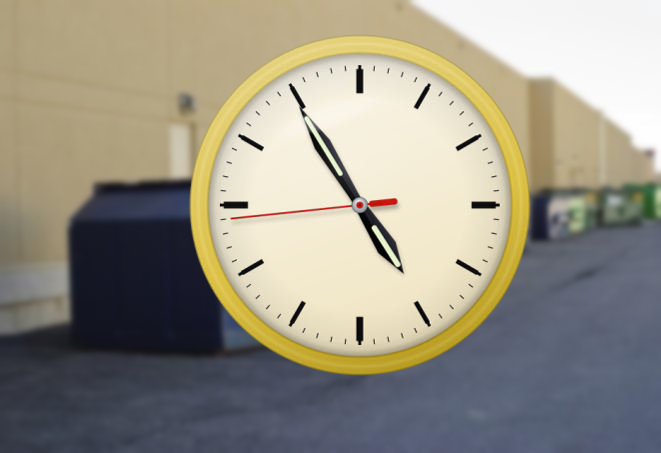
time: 4:54:44
